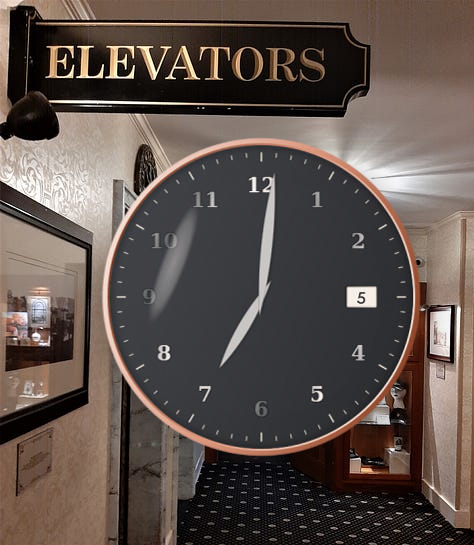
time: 7:01
